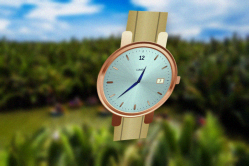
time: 12:38
